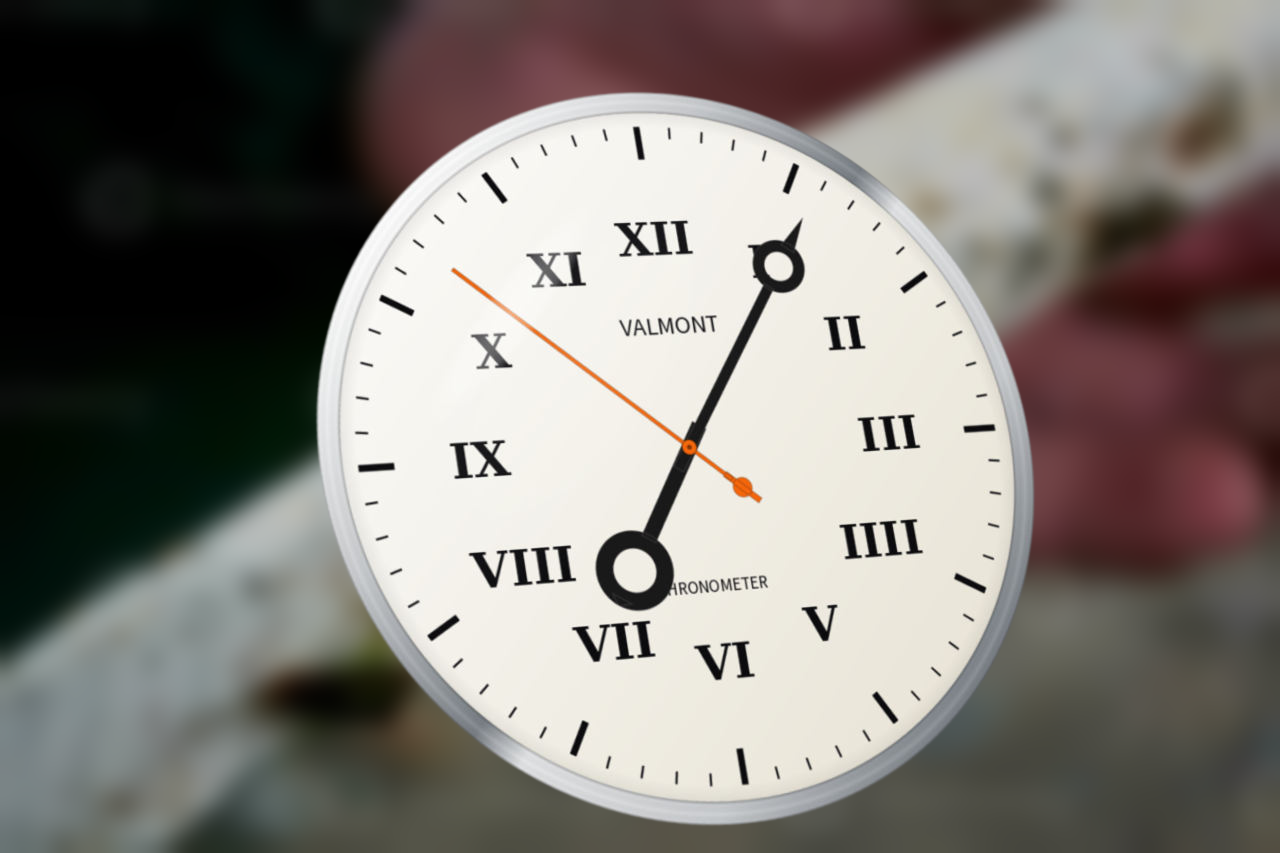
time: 7:05:52
